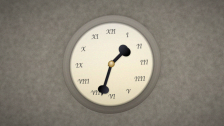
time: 1:33
